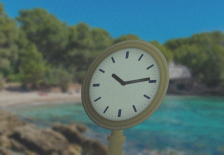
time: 10:14
